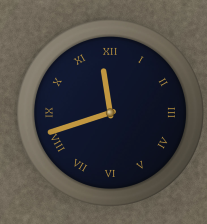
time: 11:42
